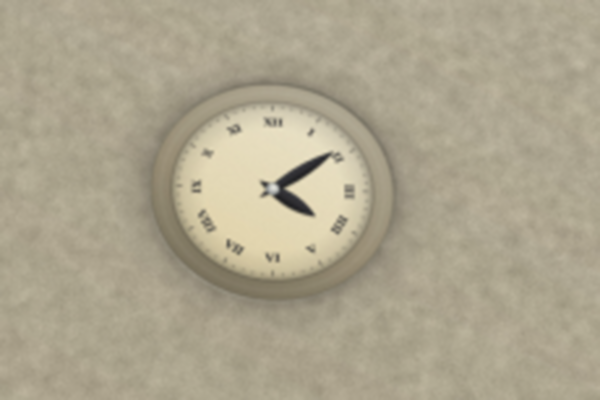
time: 4:09
